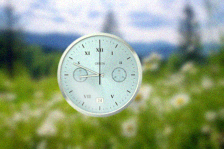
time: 8:49
